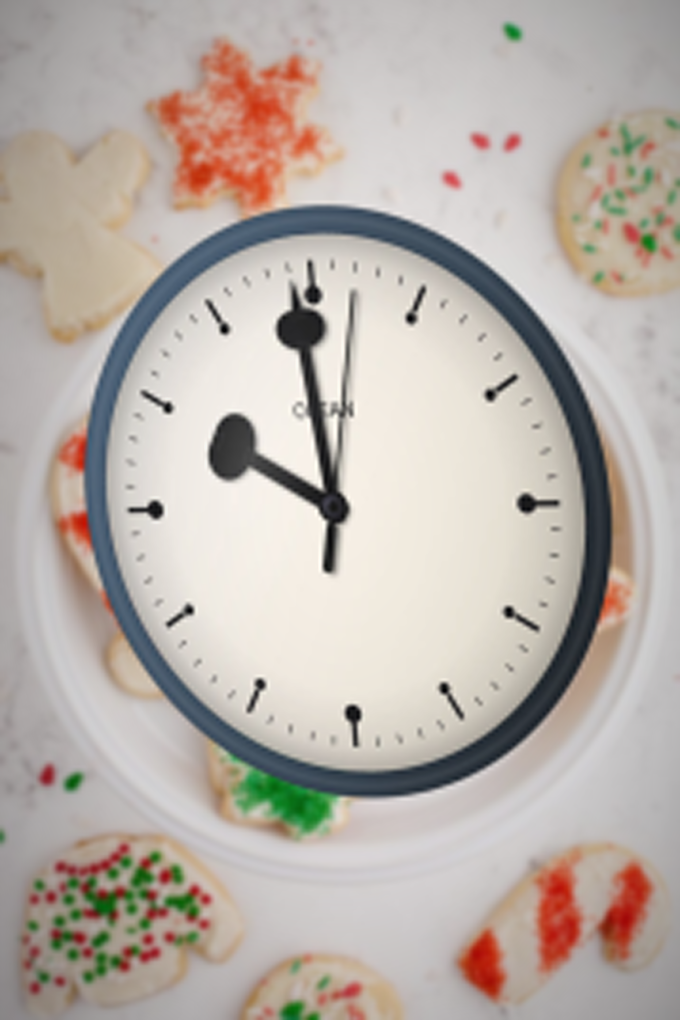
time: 9:59:02
